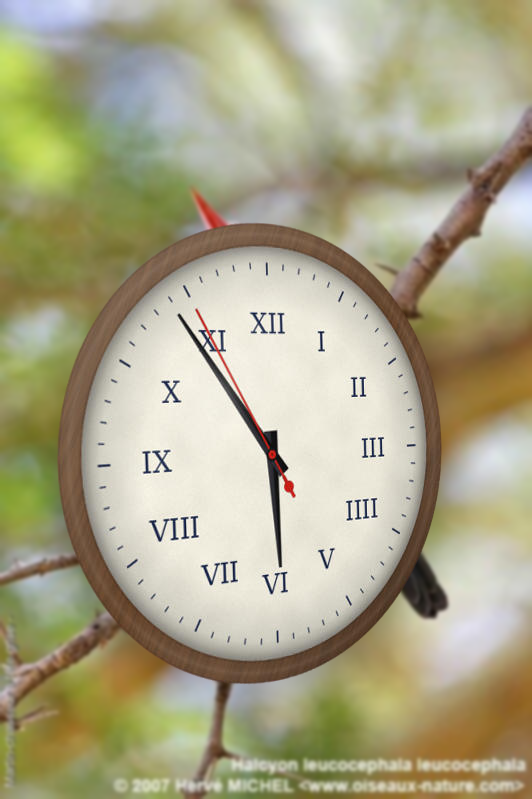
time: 5:53:55
